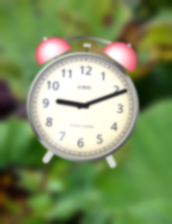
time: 9:11
